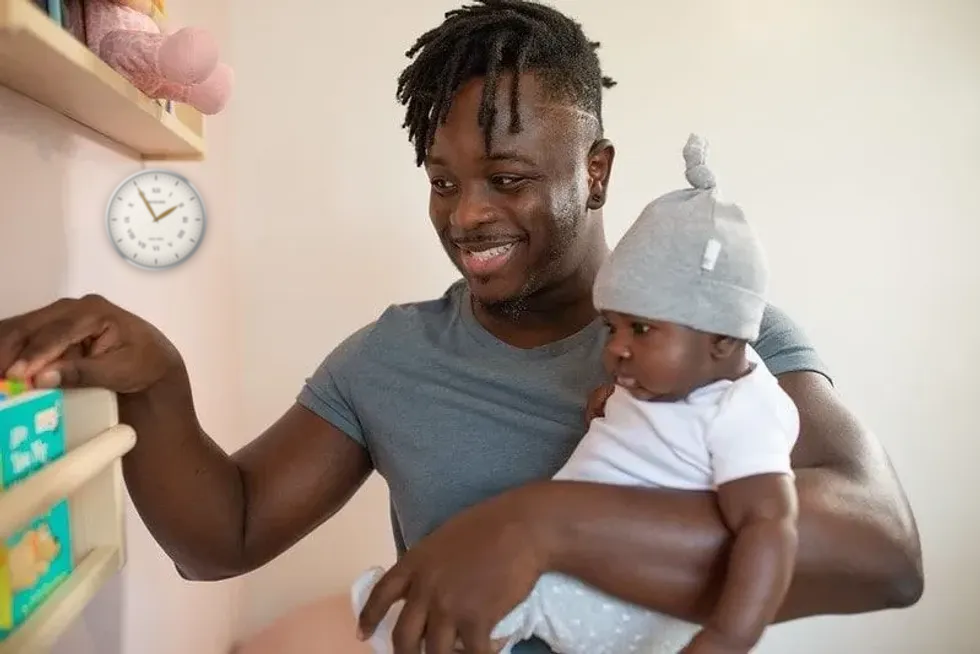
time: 1:55
